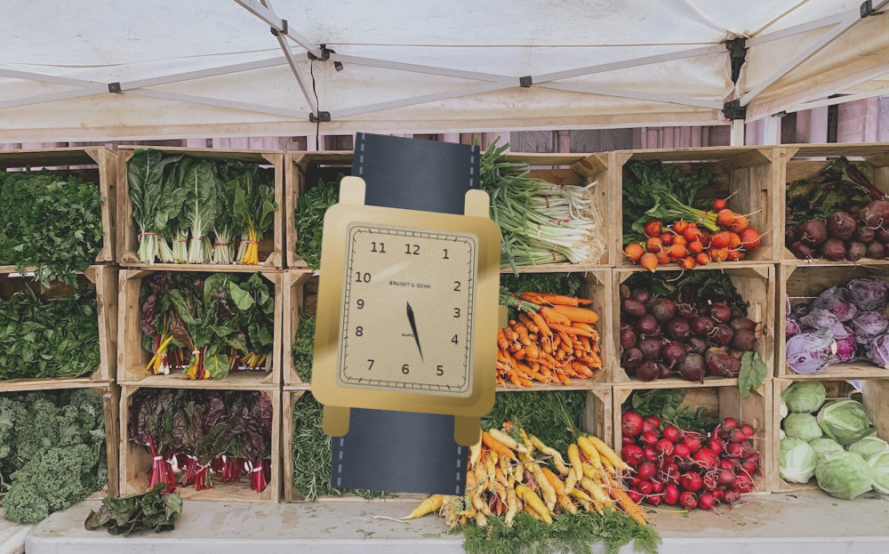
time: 5:27
